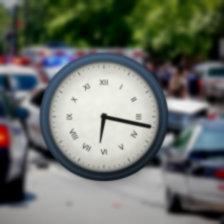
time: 6:17
